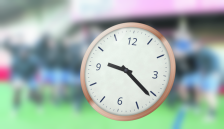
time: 9:21
